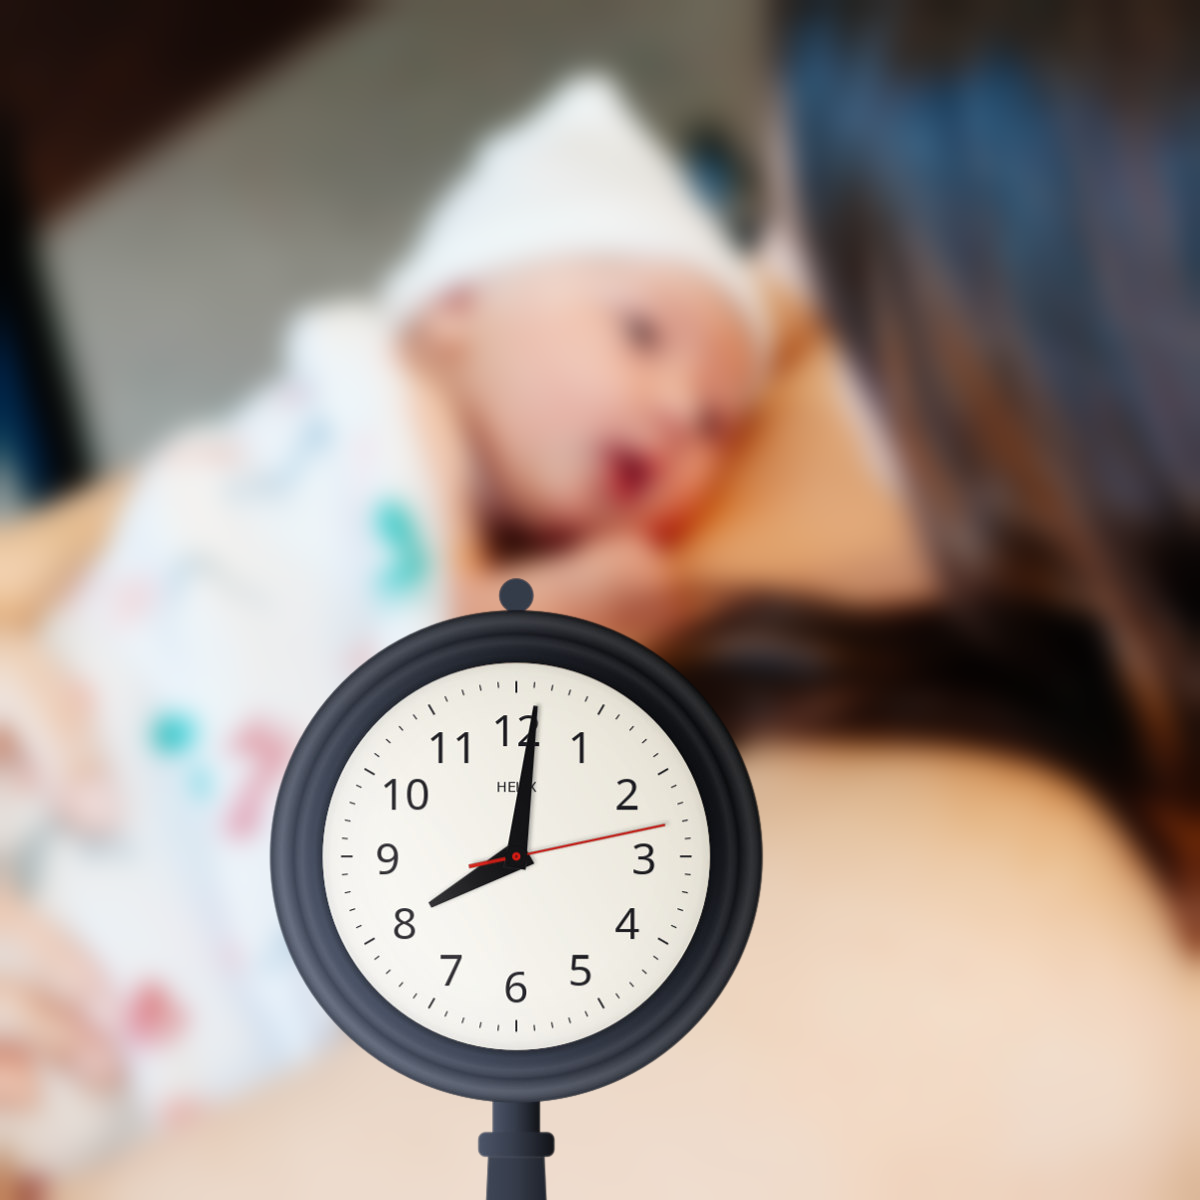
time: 8:01:13
